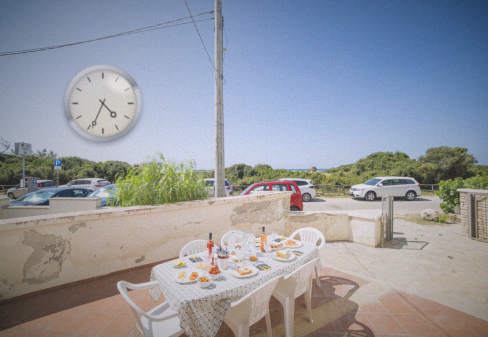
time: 4:34
